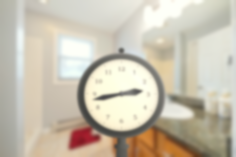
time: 2:43
